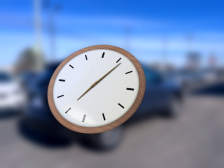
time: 7:06
